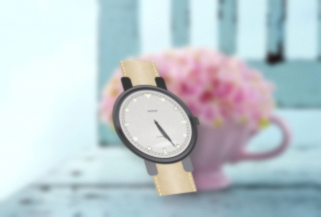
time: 5:26
